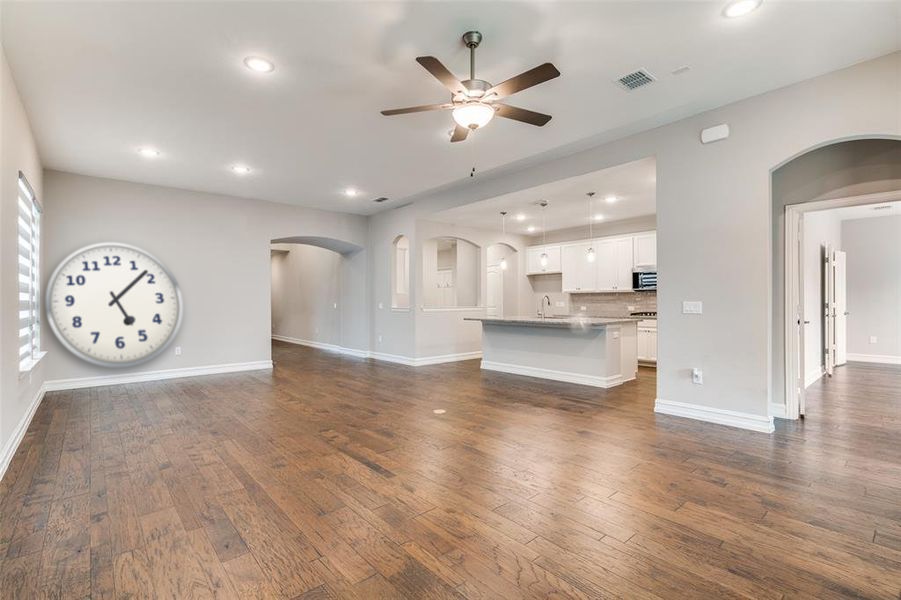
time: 5:08
